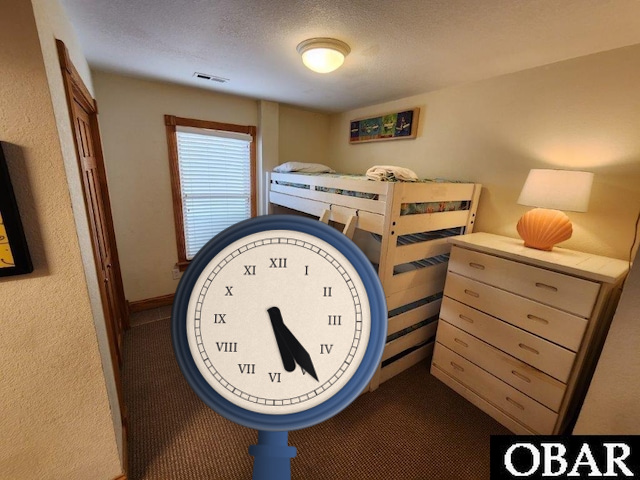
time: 5:24
